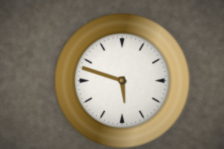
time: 5:48
